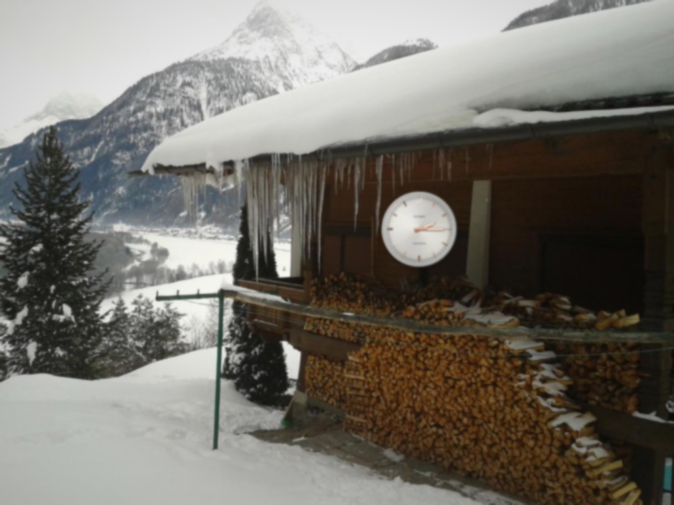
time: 2:15
